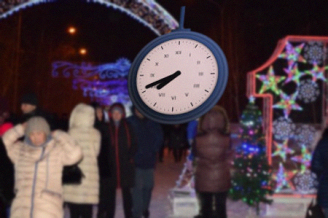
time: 7:41
